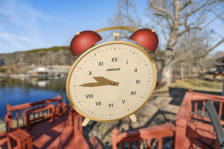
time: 9:45
